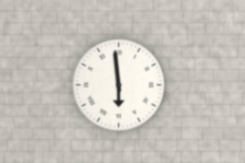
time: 5:59
